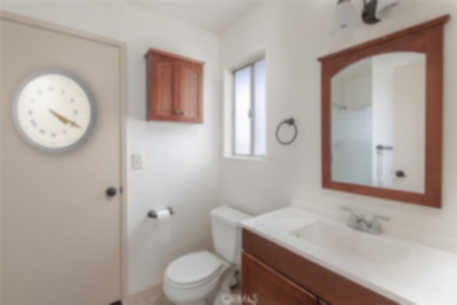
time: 4:20
